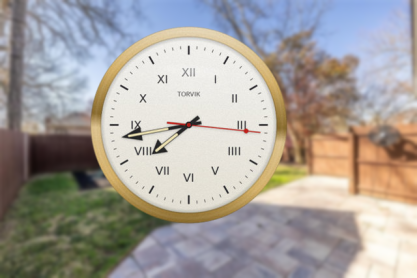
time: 7:43:16
